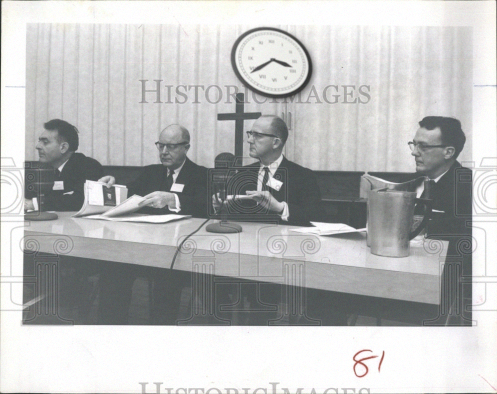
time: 3:39
